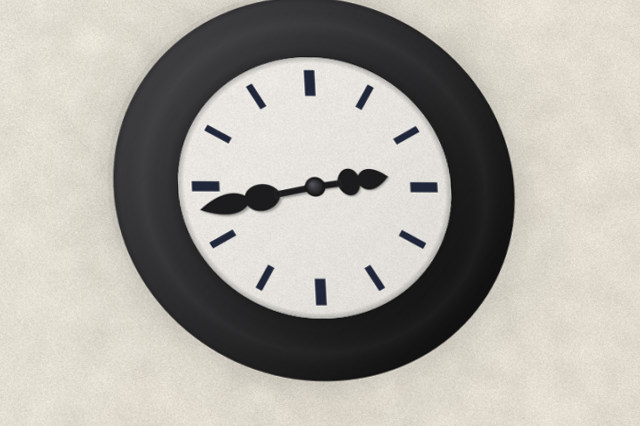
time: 2:43
